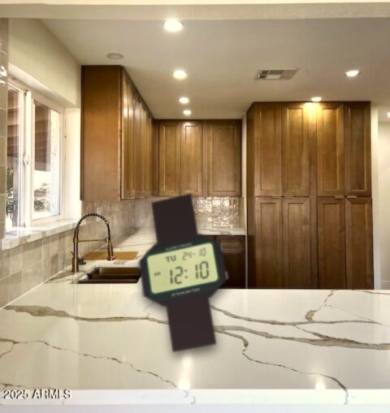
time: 12:10
